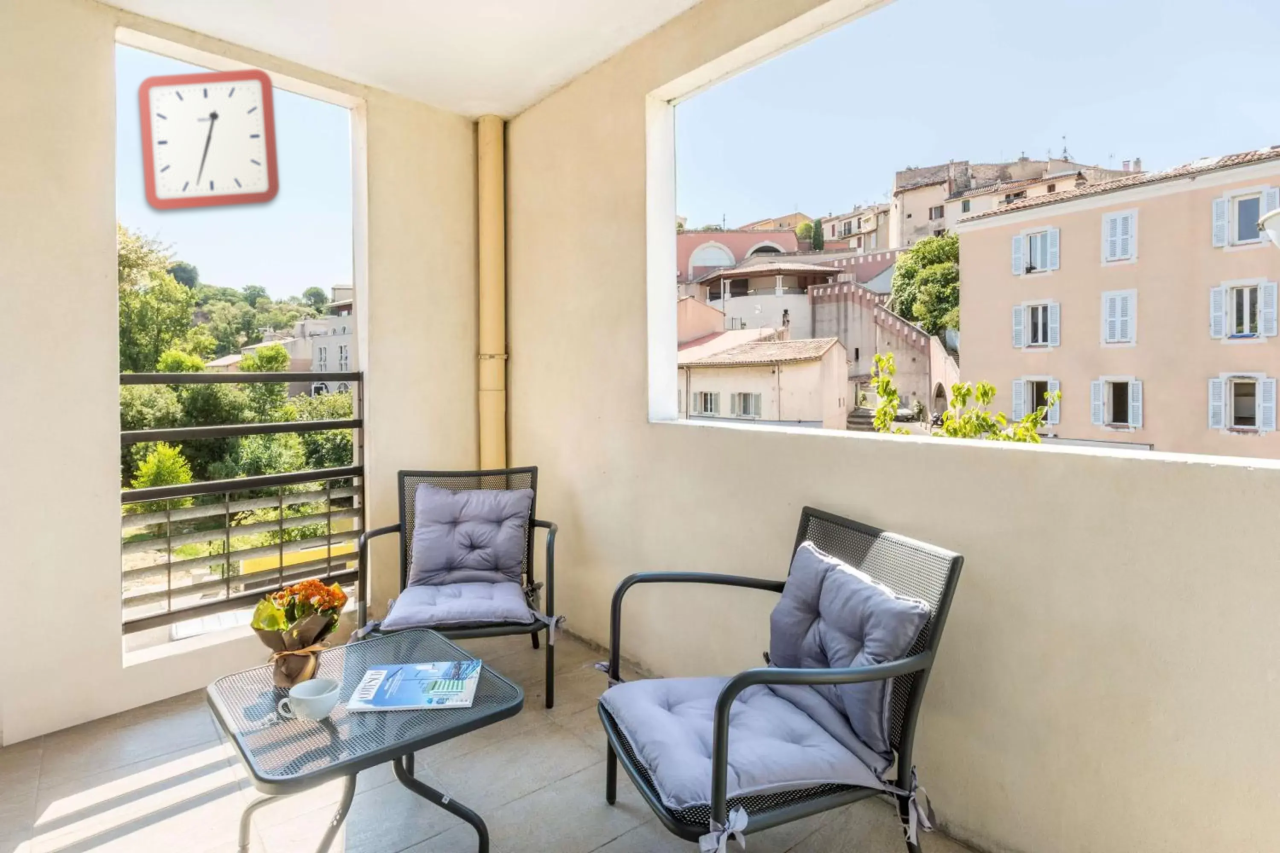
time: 12:33
